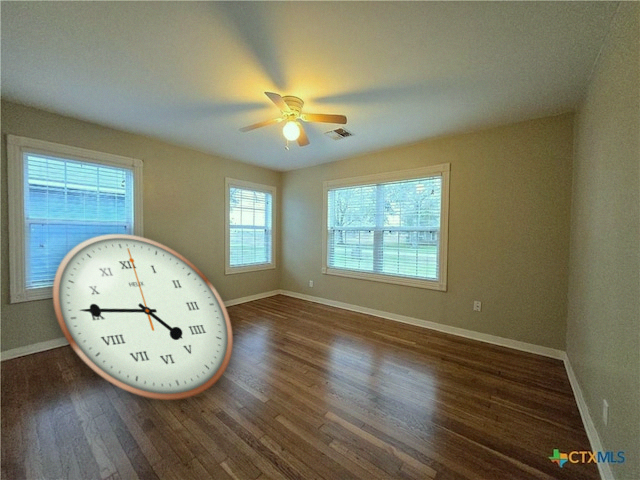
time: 4:46:01
